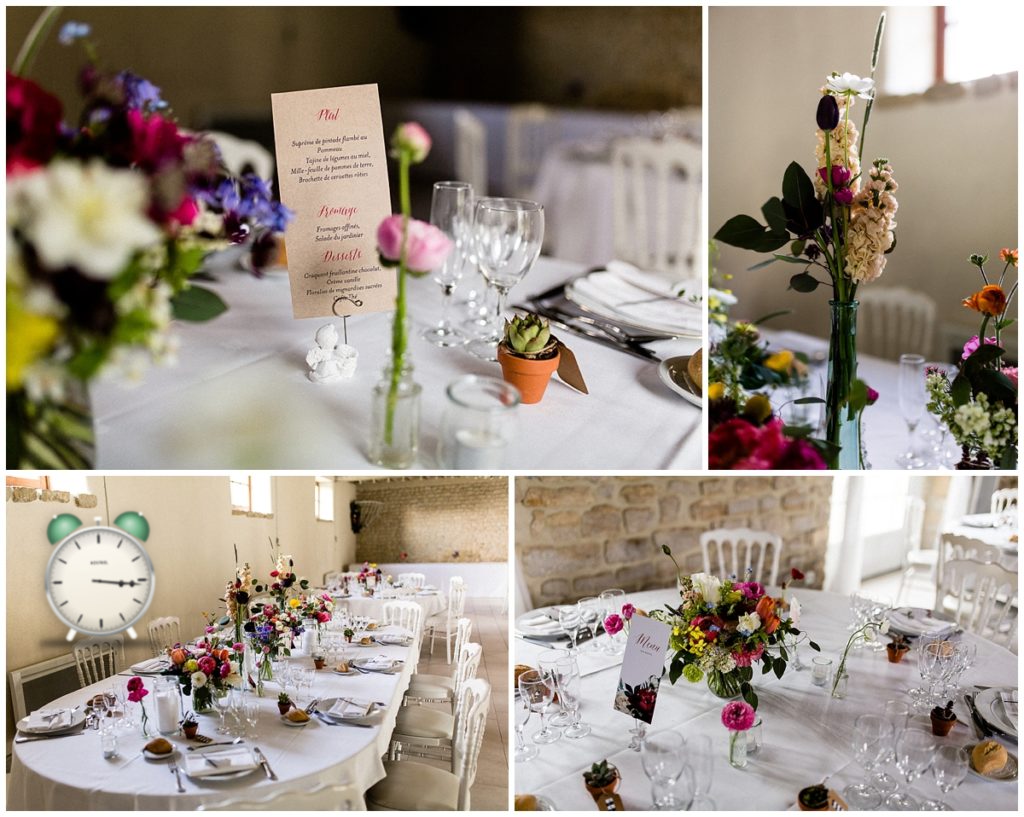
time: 3:16
